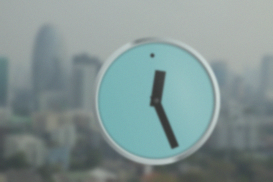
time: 12:27
